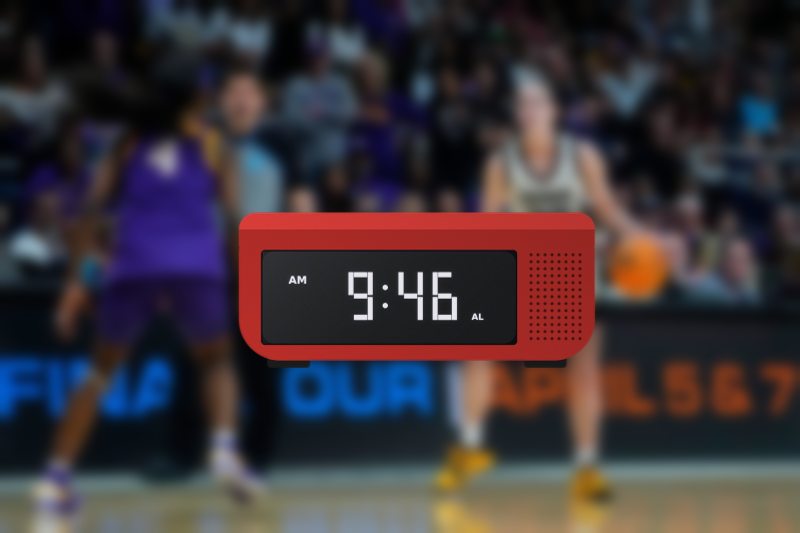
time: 9:46
